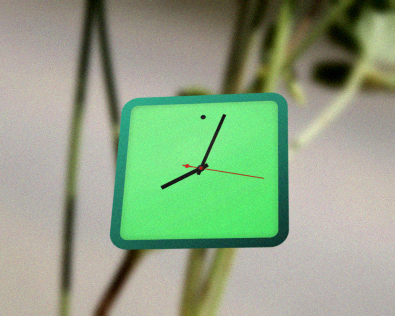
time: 8:03:17
